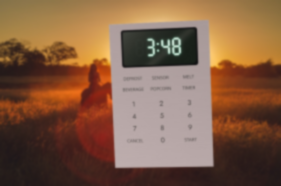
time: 3:48
